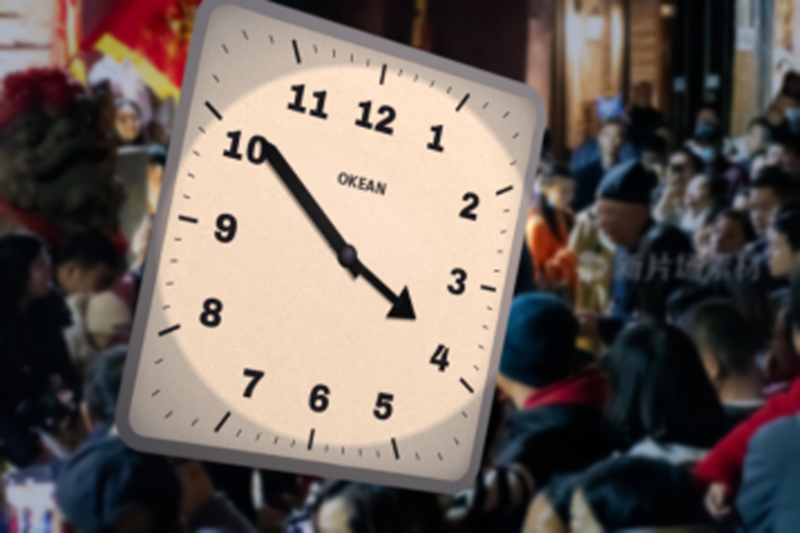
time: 3:51
